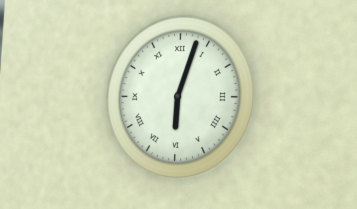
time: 6:03
